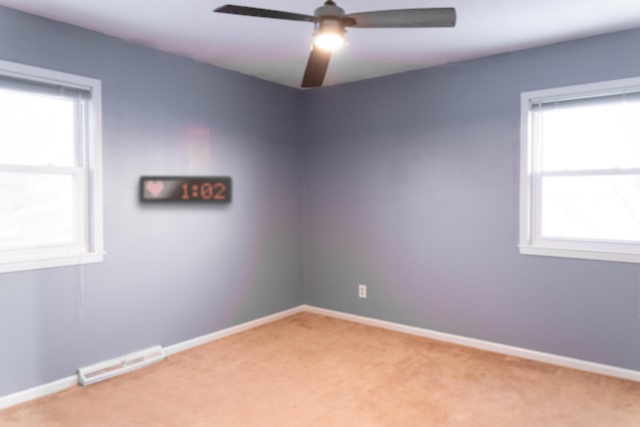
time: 1:02
